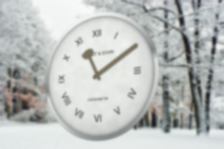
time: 11:10
